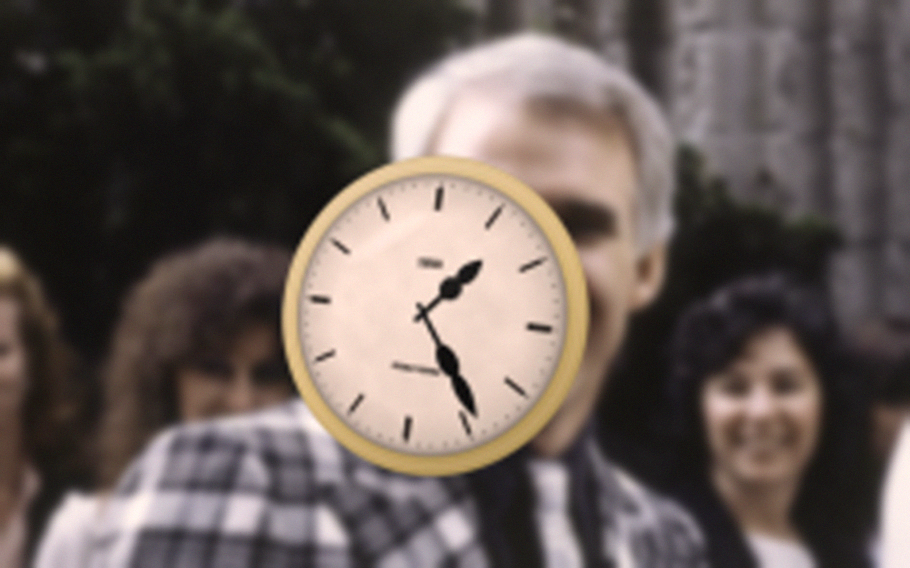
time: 1:24
